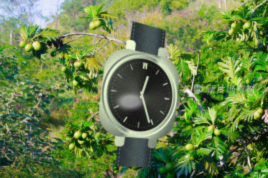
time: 12:26
